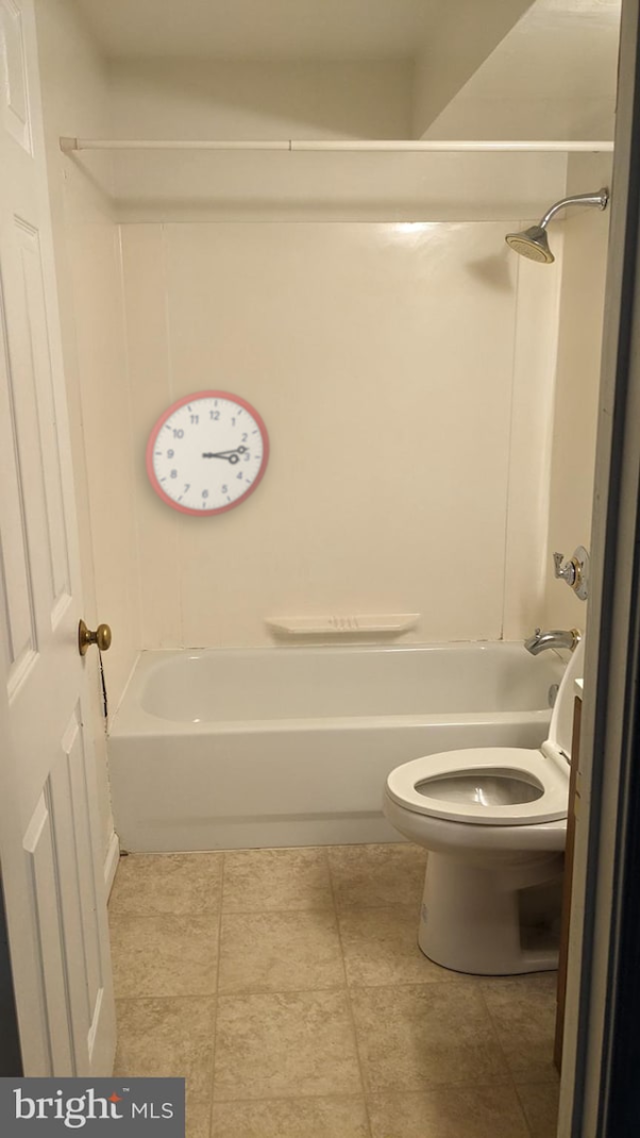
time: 3:13
